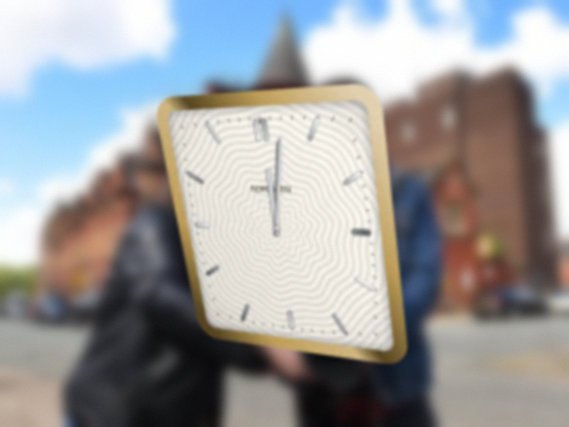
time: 12:02
